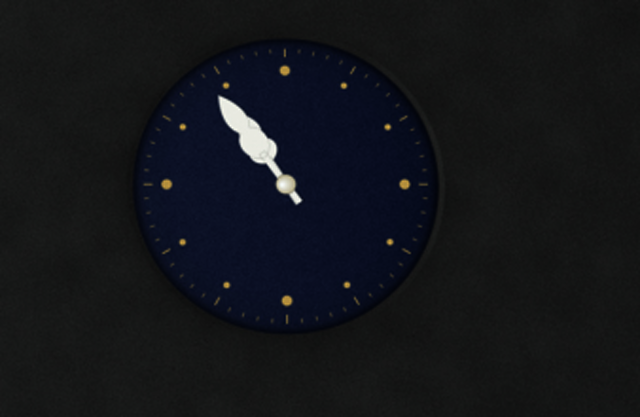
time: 10:54
